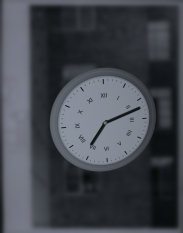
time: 7:12
